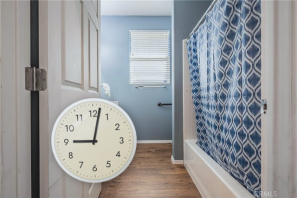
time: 9:02
